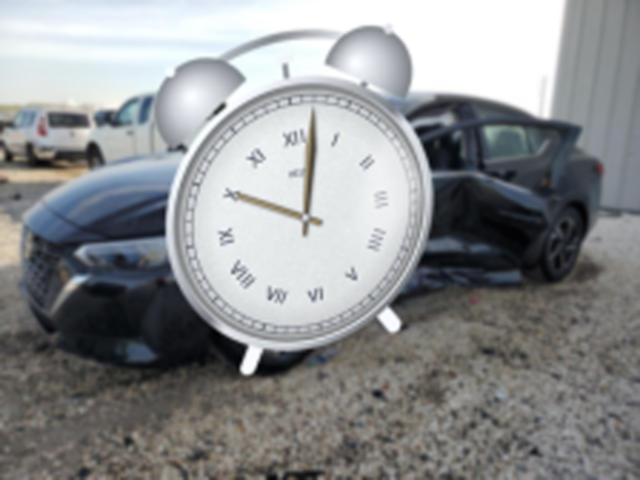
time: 10:02
